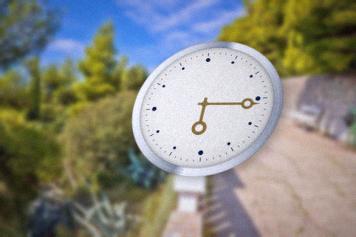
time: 6:16
